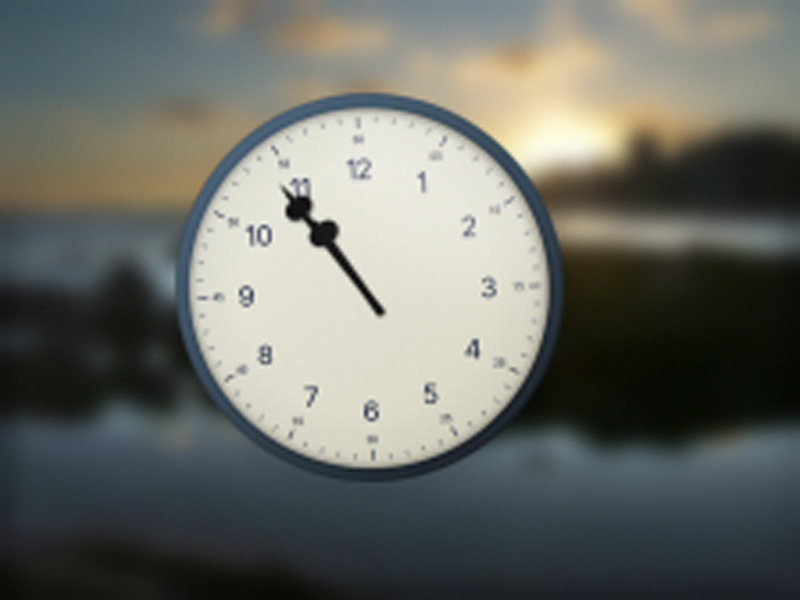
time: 10:54
